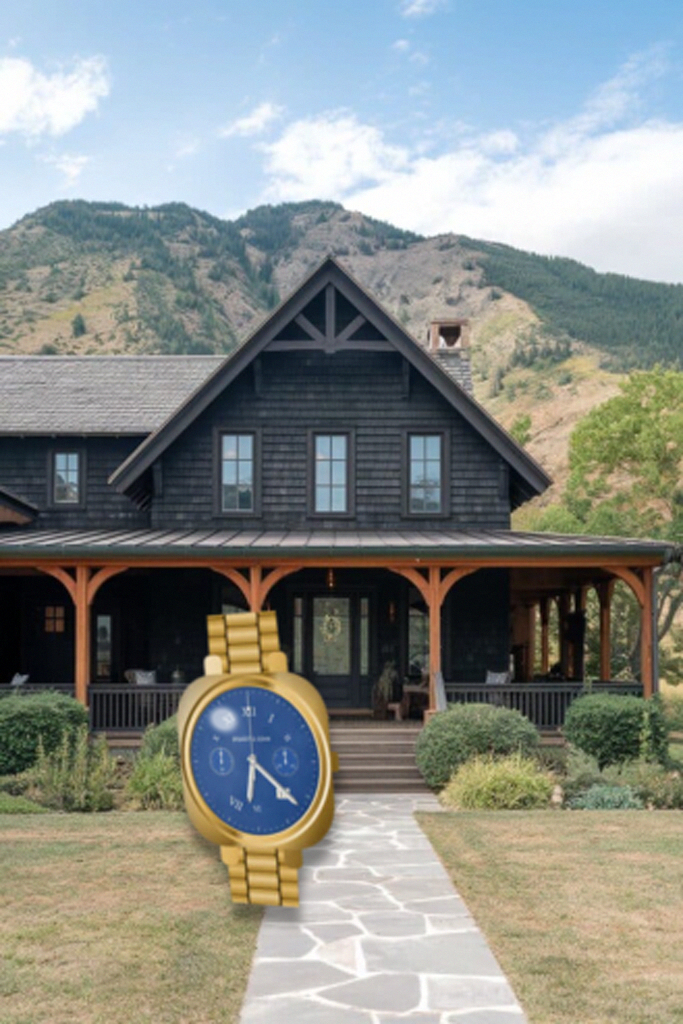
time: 6:22
